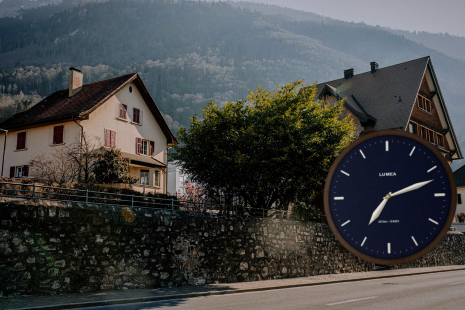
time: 7:12
